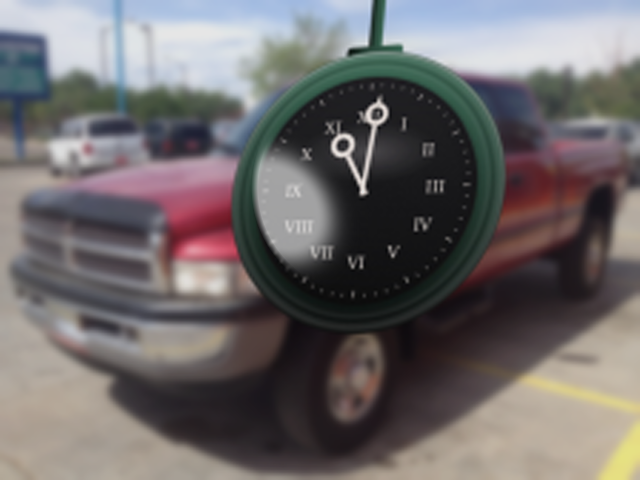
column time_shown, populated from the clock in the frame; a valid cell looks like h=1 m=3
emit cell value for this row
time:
h=11 m=1
